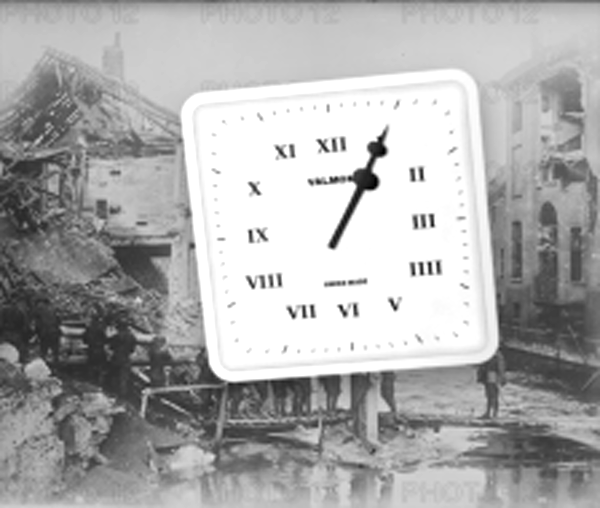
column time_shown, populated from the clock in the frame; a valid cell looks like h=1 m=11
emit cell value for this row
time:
h=1 m=5
